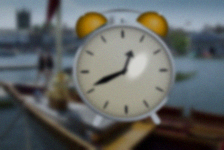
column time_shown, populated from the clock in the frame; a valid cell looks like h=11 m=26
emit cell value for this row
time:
h=12 m=41
